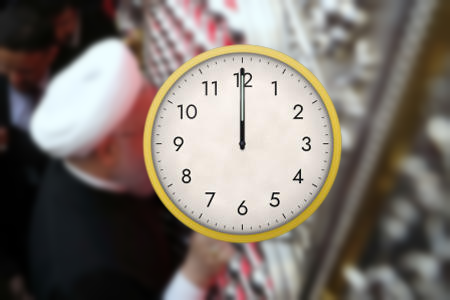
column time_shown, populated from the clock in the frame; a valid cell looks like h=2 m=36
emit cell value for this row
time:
h=12 m=0
